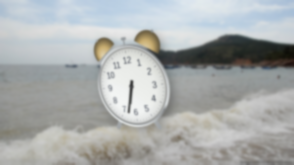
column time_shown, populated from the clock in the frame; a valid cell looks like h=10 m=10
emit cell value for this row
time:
h=6 m=33
